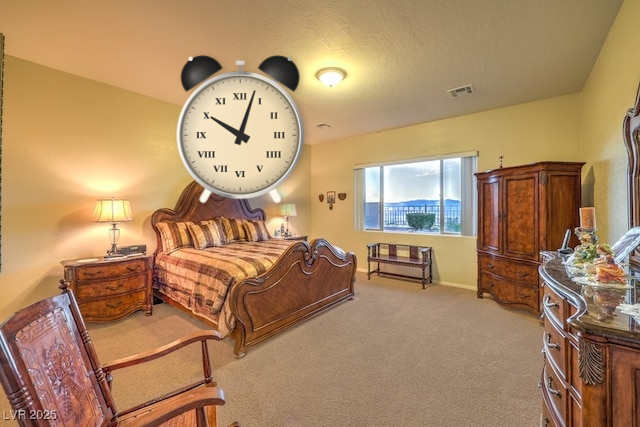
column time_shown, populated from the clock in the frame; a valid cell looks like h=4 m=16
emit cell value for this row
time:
h=10 m=3
